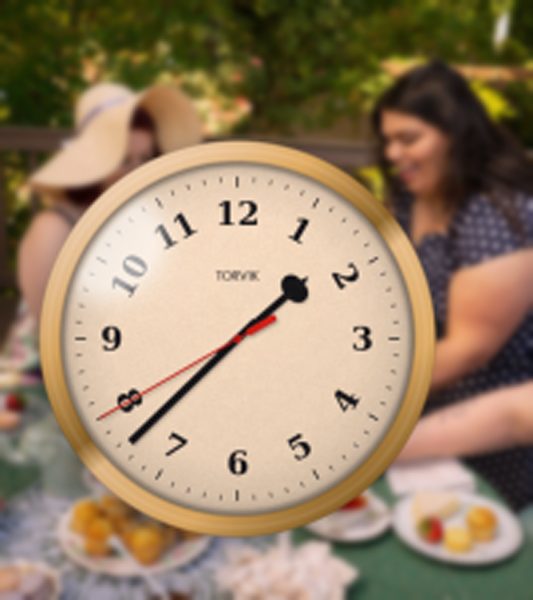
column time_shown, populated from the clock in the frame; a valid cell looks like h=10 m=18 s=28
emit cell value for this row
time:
h=1 m=37 s=40
